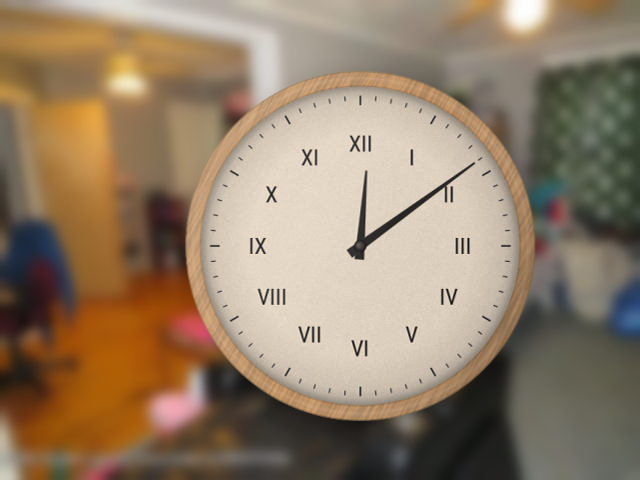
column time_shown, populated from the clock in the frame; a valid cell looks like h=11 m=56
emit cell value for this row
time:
h=12 m=9
